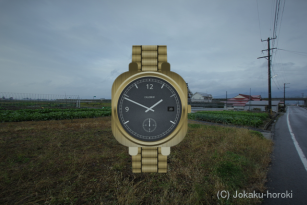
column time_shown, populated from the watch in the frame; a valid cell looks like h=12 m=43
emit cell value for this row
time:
h=1 m=49
